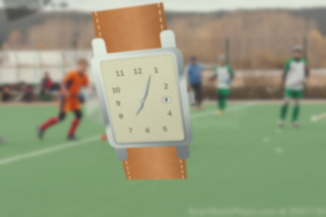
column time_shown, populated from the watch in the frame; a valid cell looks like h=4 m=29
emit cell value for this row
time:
h=7 m=4
